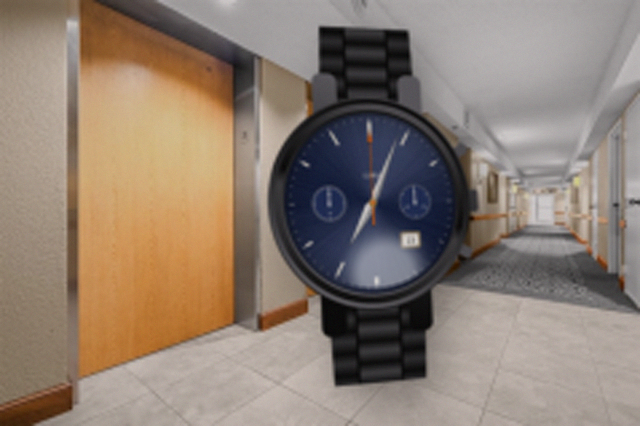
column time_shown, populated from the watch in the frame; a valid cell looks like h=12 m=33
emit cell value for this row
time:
h=7 m=4
